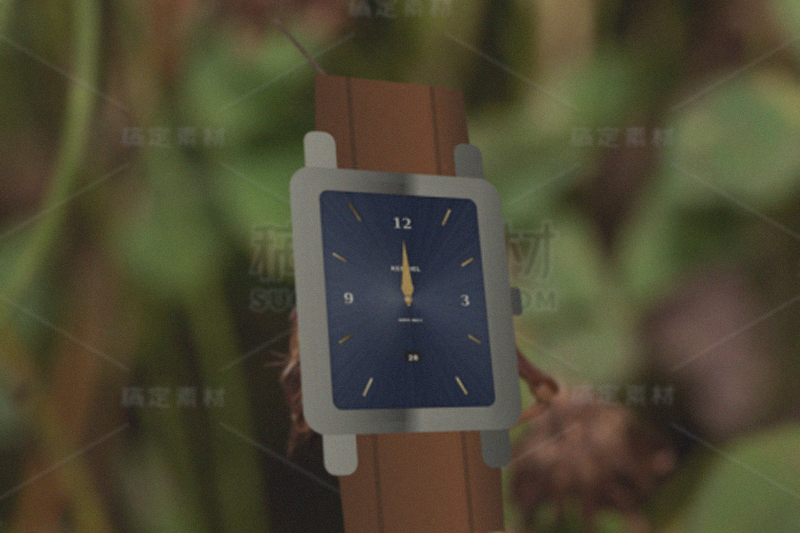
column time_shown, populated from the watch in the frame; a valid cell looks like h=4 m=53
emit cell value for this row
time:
h=12 m=0
